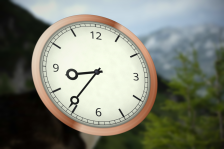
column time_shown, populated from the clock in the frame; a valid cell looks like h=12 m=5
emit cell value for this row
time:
h=8 m=36
